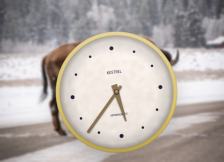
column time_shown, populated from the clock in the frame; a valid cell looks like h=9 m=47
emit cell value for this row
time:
h=5 m=37
